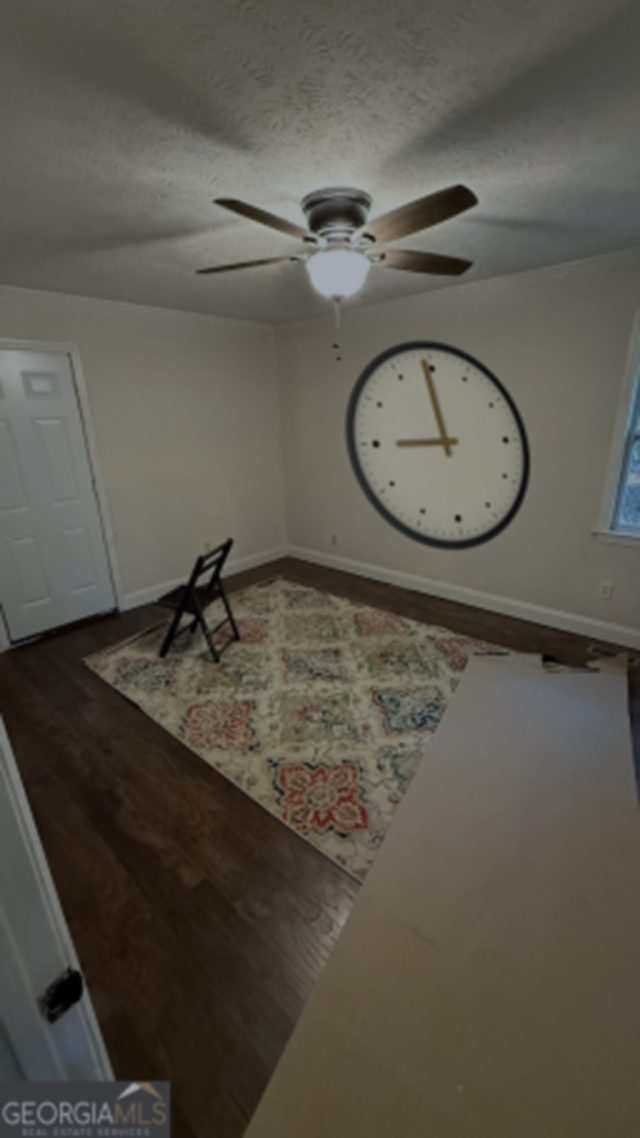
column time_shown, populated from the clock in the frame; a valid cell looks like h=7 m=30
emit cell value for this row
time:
h=8 m=59
